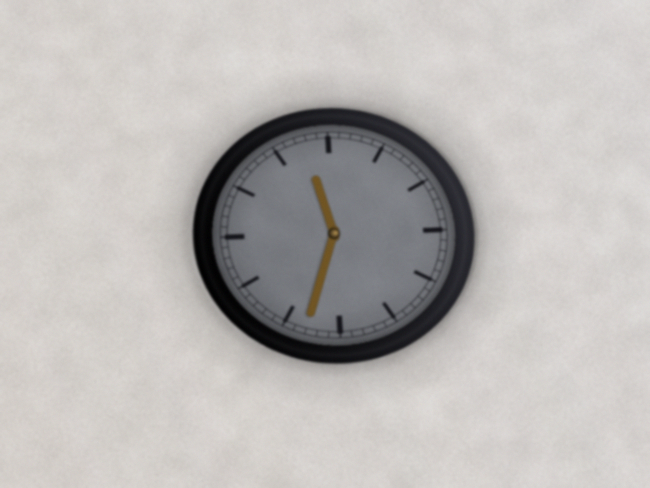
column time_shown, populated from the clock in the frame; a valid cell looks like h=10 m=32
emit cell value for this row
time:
h=11 m=33
